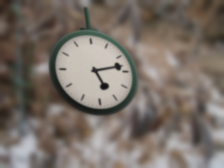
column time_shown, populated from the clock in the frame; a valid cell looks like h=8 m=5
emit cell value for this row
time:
h=5 m=13
